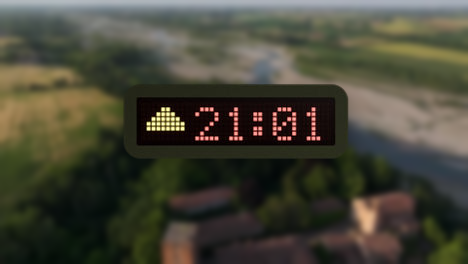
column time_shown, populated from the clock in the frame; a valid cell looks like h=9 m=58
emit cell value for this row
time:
h=21 m=1
